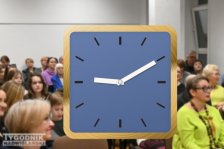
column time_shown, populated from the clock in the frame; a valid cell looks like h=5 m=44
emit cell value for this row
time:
h=9 m=10
